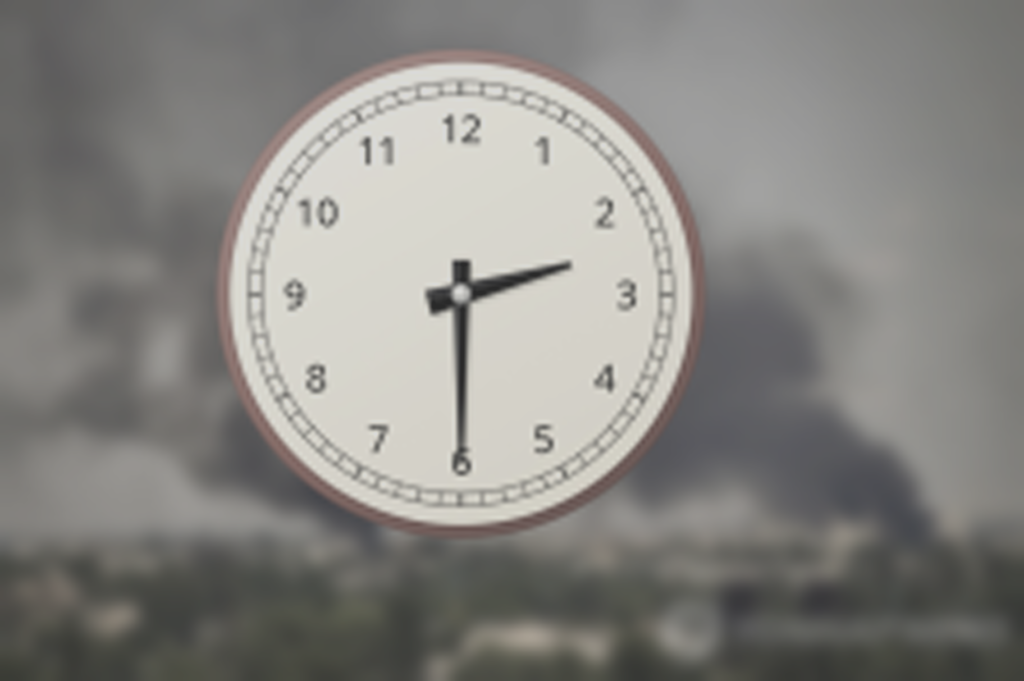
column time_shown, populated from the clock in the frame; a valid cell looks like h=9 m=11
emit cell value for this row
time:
h=2 m=30
